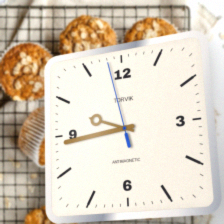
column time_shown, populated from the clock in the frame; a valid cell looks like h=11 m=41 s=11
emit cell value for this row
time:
h=9 m=43 s=58
